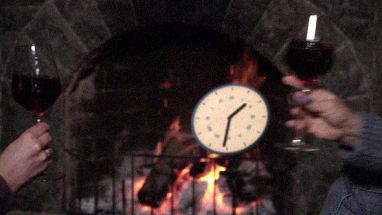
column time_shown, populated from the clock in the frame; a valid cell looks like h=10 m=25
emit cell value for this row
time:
h=1 m=31
